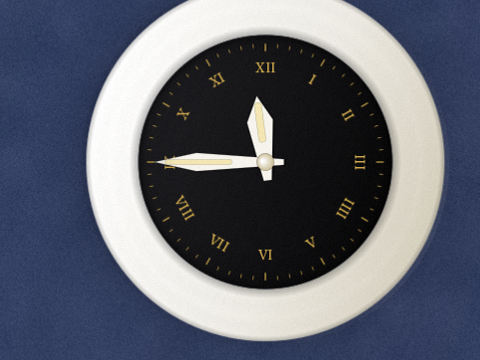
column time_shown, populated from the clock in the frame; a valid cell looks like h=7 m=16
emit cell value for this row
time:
h=11 m=45
